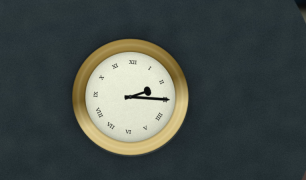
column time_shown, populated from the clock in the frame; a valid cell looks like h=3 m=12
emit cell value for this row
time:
h=2 m=15
